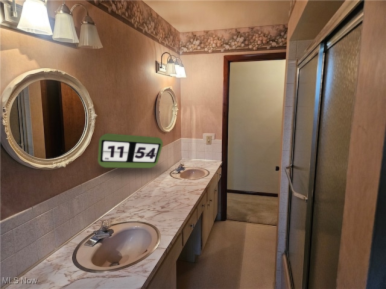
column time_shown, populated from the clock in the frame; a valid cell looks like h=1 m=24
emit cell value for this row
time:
h=11 m=54
